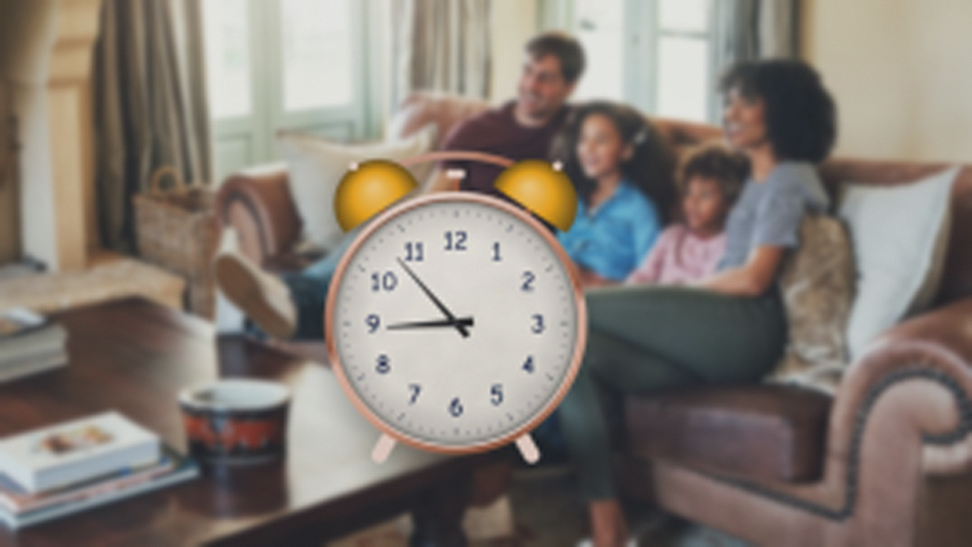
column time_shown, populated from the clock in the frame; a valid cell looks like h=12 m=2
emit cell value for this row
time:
h=8 m=53
